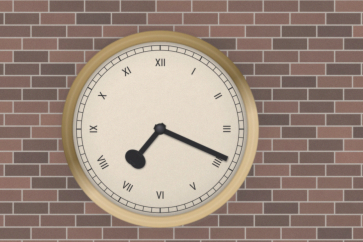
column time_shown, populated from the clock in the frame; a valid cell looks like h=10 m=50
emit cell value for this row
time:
h=7 m=19
